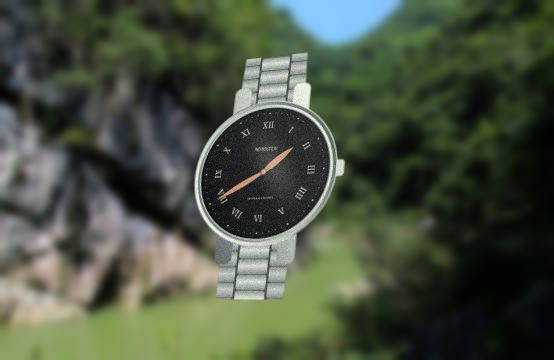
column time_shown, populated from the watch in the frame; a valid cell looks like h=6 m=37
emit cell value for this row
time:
h=1 m=40
